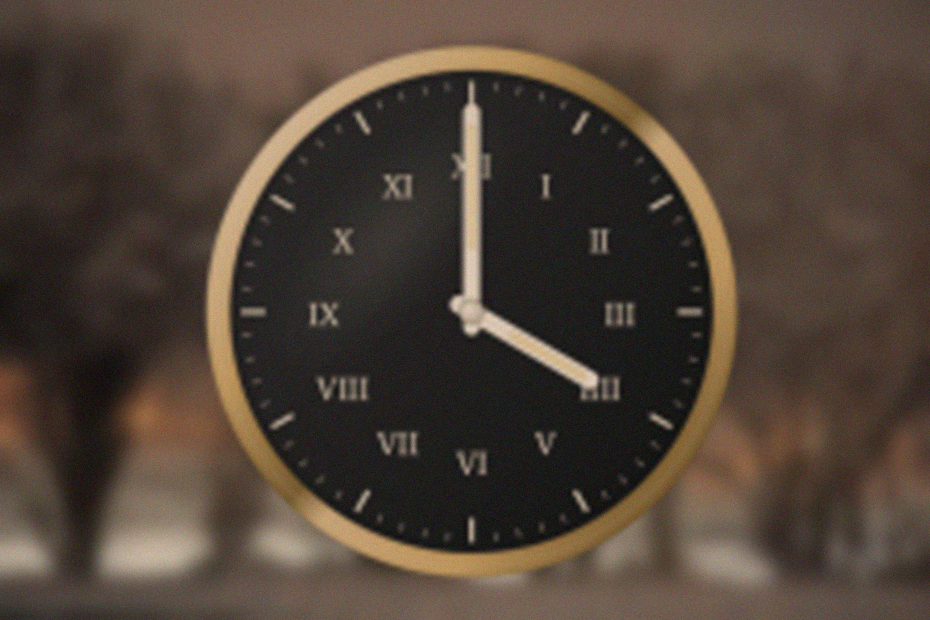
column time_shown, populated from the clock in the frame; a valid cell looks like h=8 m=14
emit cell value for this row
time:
h=4 m=0
